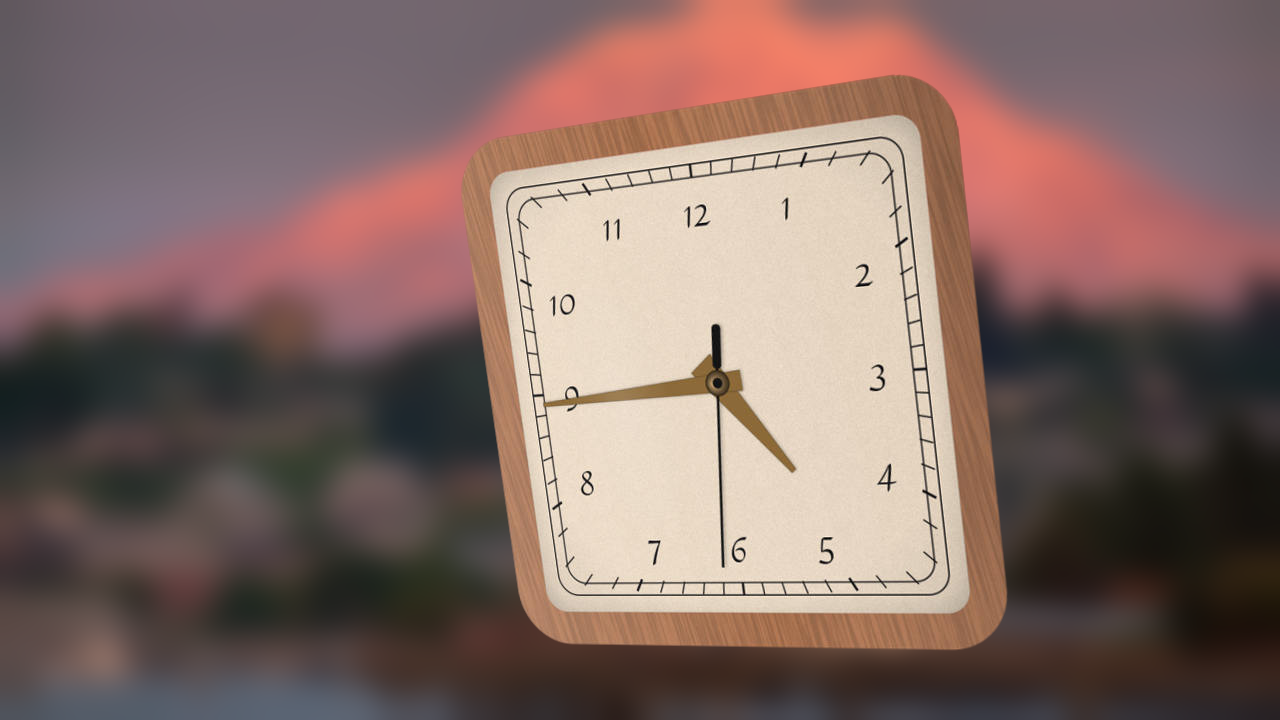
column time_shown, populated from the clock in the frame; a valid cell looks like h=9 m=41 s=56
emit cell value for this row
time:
h=4 m=44 s=31
